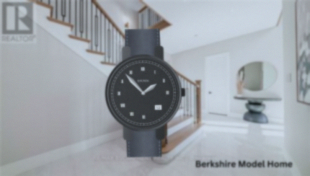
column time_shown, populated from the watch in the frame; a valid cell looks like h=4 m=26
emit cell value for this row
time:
h=1 m=53
